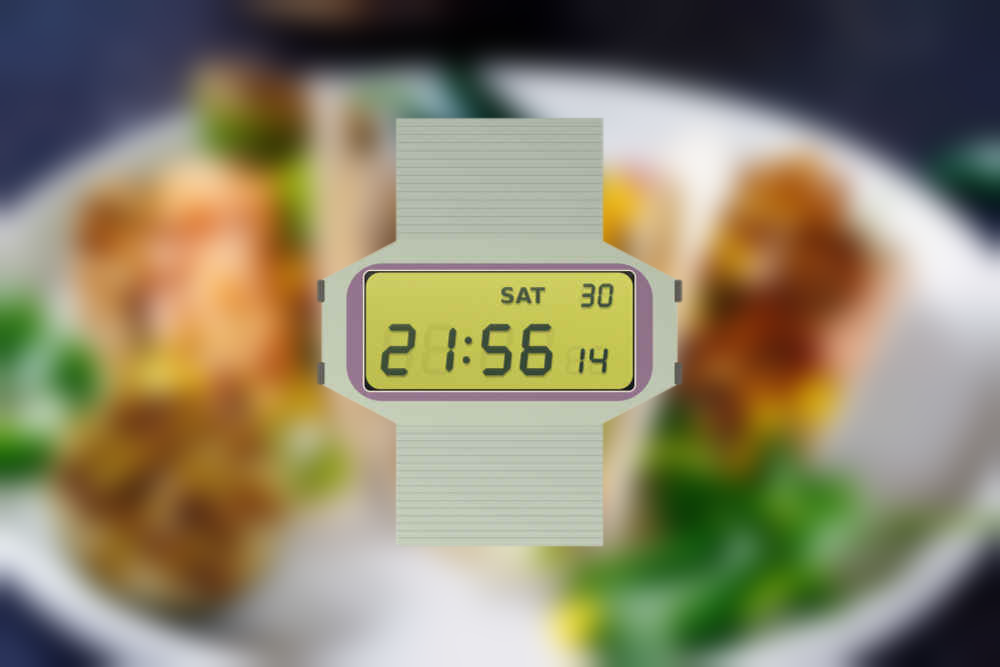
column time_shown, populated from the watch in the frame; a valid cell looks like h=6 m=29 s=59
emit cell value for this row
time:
h=21 m=56 s=14
